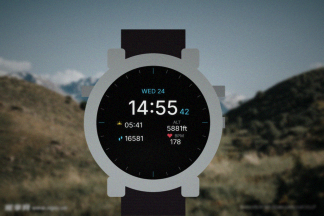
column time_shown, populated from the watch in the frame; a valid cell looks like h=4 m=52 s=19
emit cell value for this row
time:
h=14 m=55 s=42
